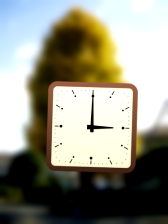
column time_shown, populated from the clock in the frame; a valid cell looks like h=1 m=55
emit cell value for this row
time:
h=3 m=0
